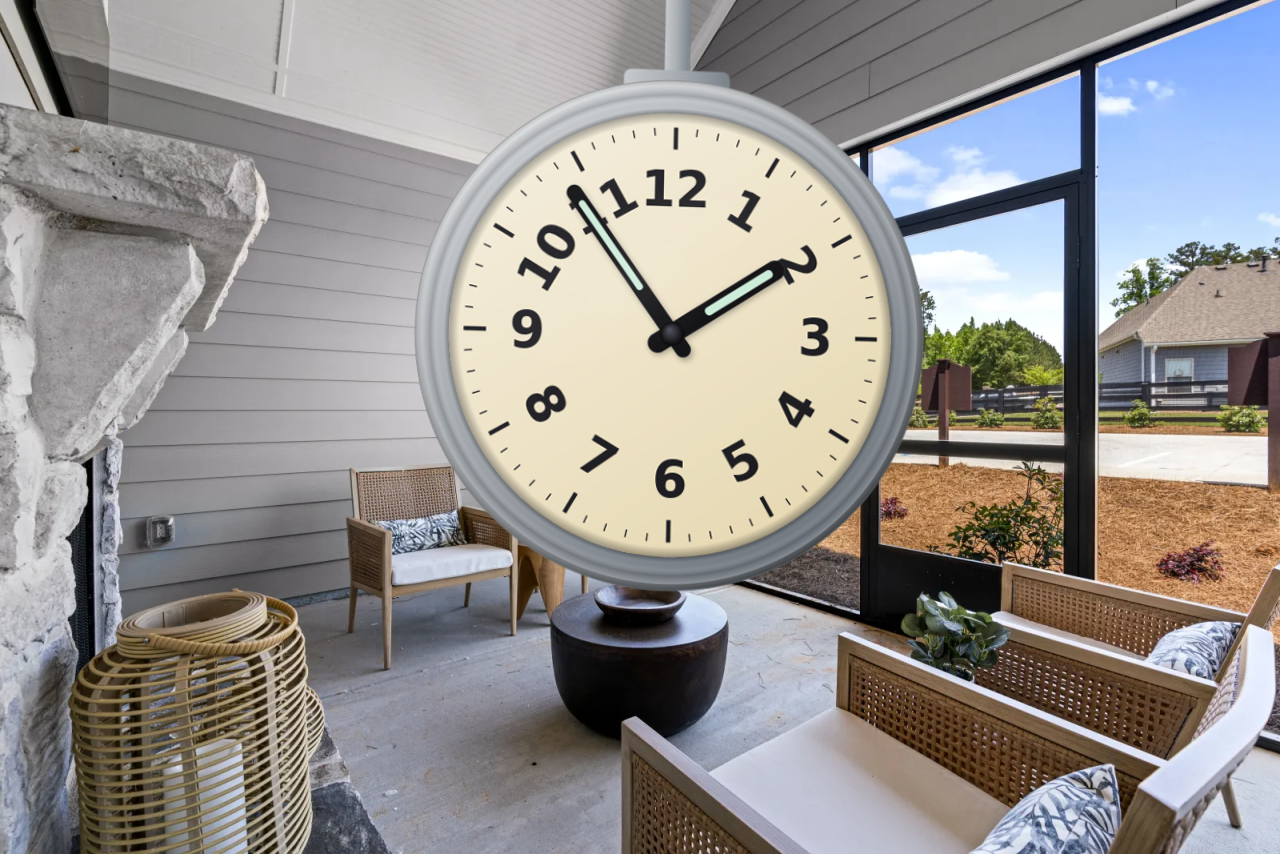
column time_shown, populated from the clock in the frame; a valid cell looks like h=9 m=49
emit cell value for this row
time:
h=1 m=54
